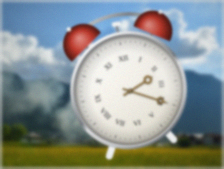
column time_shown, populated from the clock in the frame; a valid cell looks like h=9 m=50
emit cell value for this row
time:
h=2 m=20
